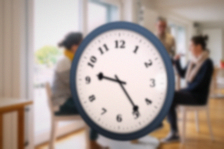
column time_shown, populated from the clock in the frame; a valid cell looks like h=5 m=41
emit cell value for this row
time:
h=9 m=24
